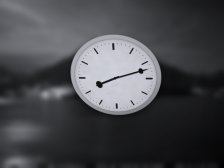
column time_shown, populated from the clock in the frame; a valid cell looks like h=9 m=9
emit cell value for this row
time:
h=8 m=12
